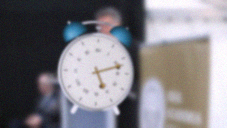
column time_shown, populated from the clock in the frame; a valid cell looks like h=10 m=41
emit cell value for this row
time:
h=5 m=12
